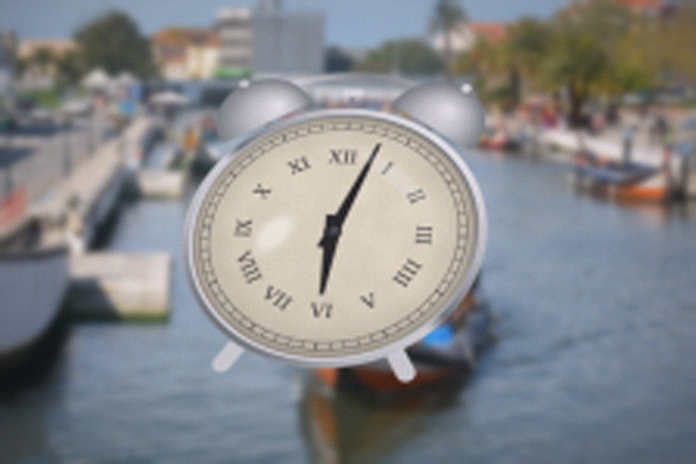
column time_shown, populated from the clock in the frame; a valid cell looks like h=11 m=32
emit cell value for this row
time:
h=6 m=3
